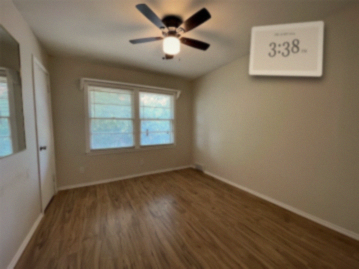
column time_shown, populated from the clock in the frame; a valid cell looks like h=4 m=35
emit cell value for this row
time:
h=3 m=38
